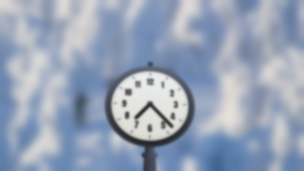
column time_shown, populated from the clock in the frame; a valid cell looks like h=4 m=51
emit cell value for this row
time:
h=7 m=23
